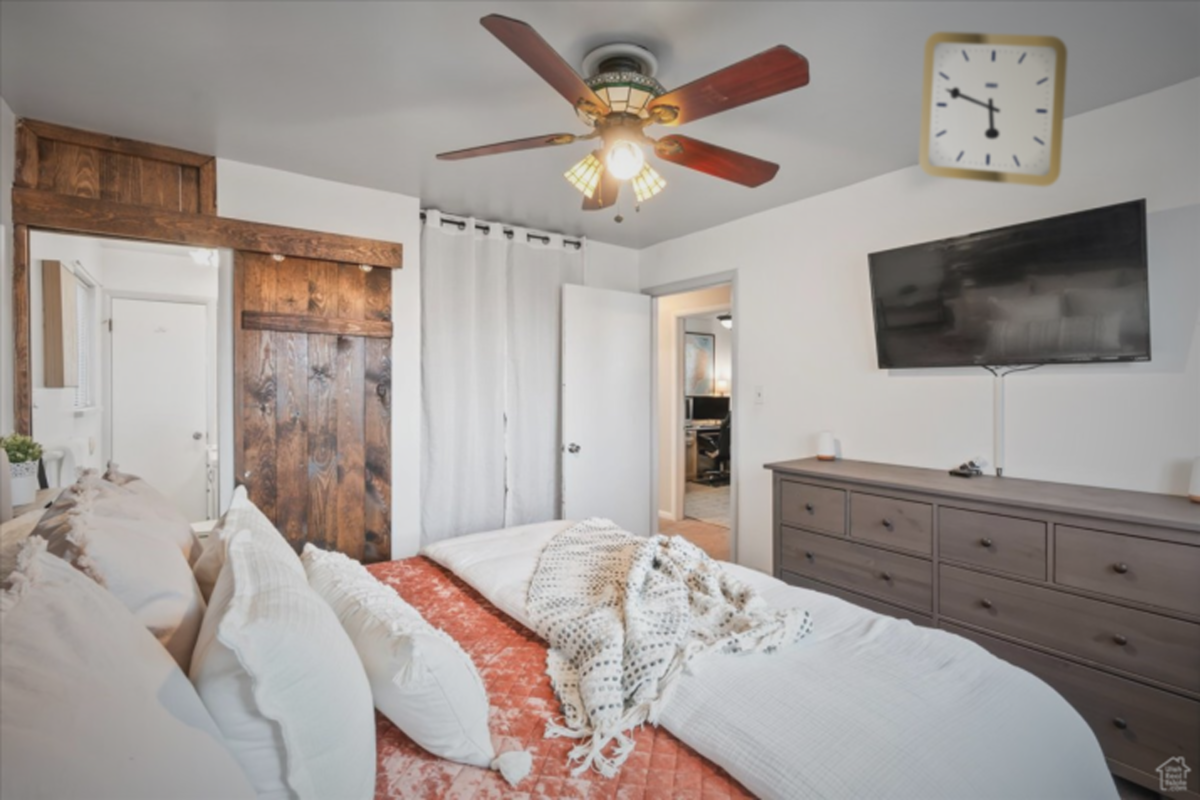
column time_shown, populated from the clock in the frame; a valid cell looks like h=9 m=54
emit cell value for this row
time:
h=5 m=48
